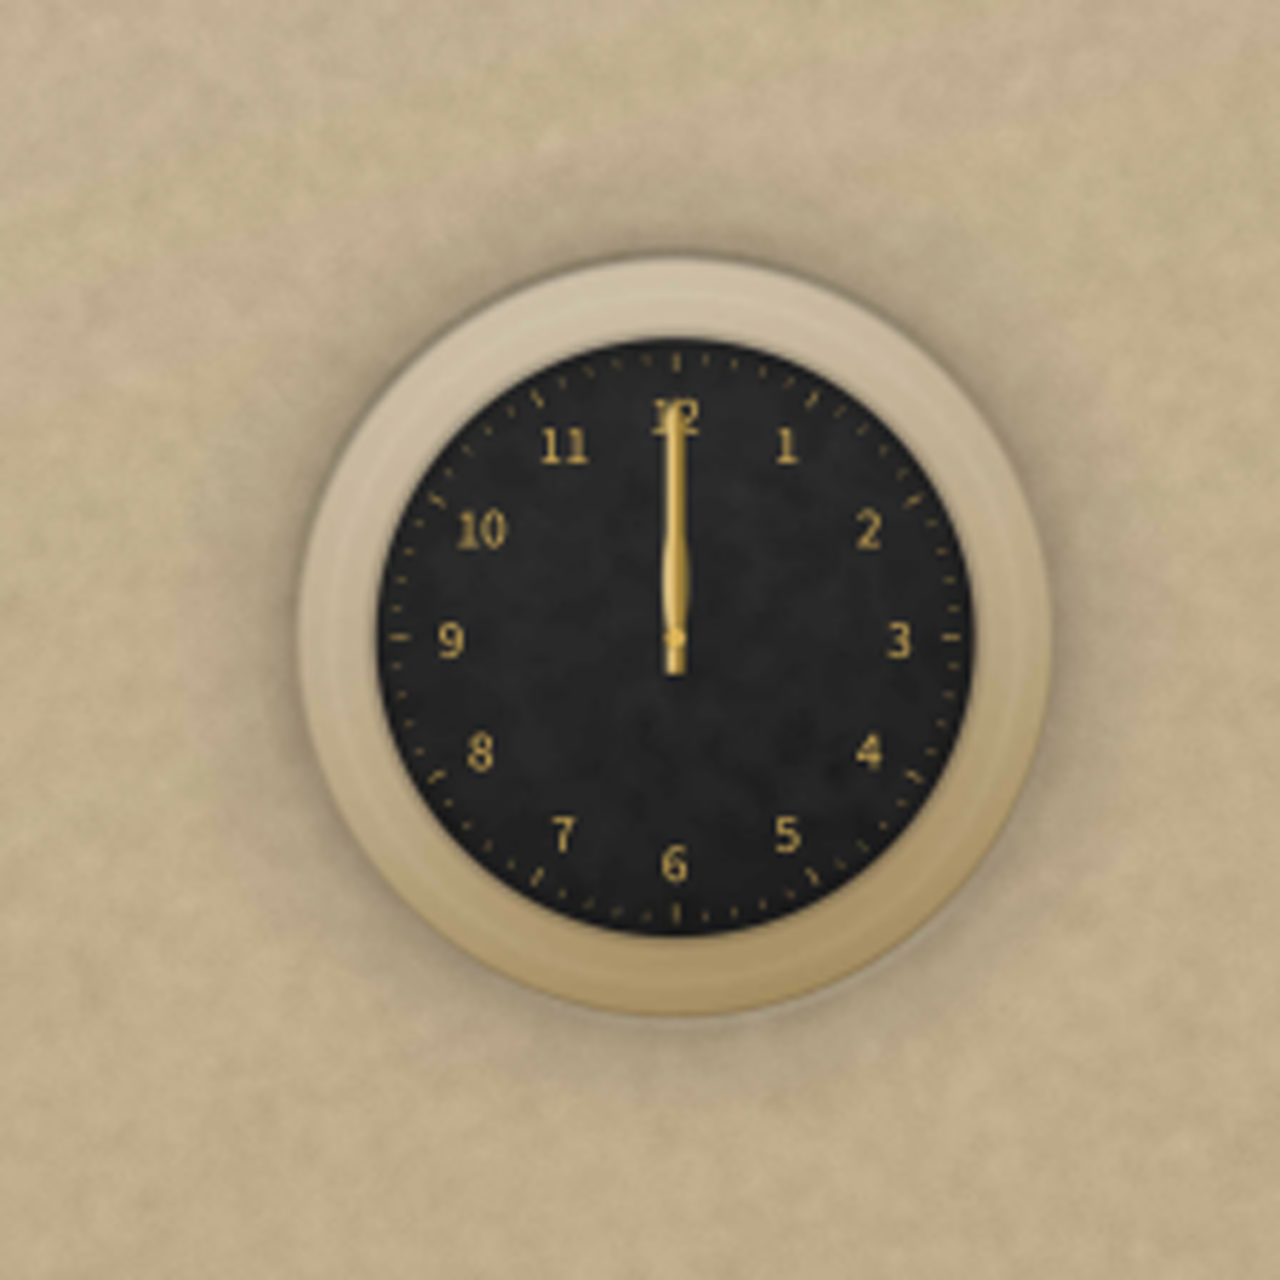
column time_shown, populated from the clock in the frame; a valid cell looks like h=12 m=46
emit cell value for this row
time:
h=12 m=0
